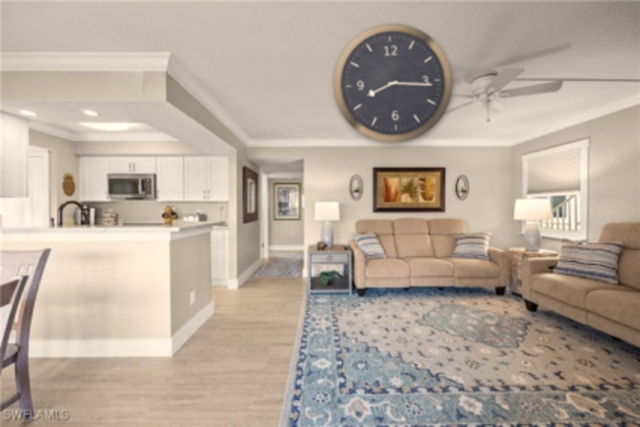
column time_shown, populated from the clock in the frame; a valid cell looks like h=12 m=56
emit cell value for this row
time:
h=8 m=16
